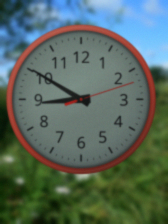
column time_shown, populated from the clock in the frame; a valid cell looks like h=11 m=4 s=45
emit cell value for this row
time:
h=8 m=50 s=12
